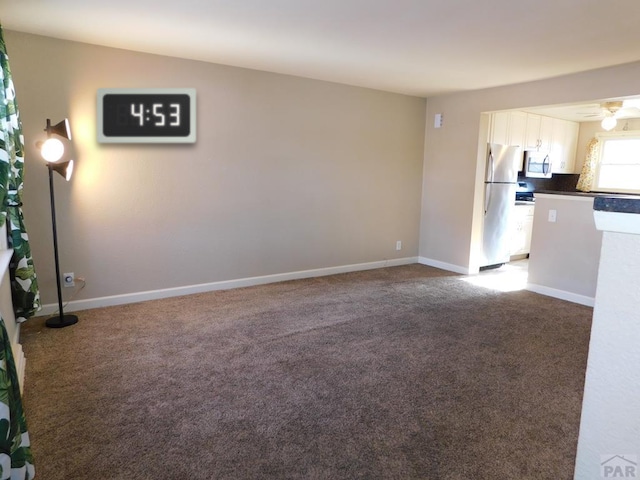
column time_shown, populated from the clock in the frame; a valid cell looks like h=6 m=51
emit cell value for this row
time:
h=4 m=53
